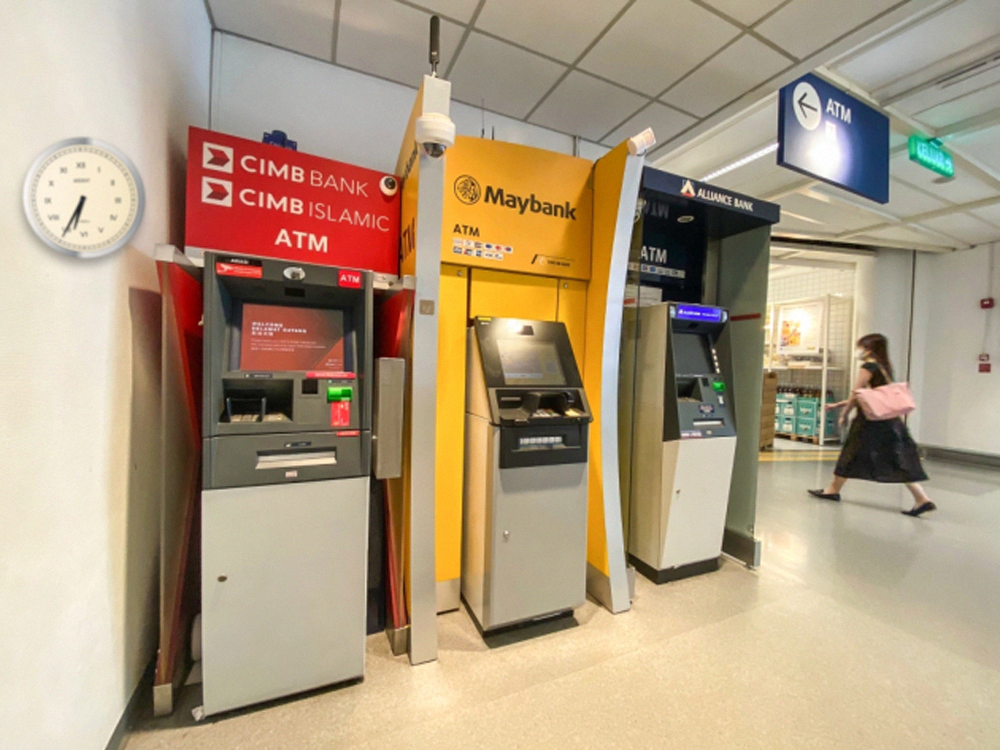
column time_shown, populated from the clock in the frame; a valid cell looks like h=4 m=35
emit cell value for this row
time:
h=6 m=35
